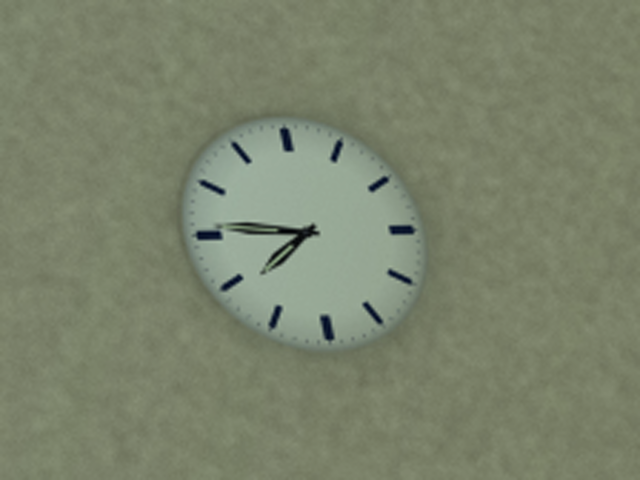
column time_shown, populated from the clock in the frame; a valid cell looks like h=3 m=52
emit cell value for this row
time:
h=7 m=46
